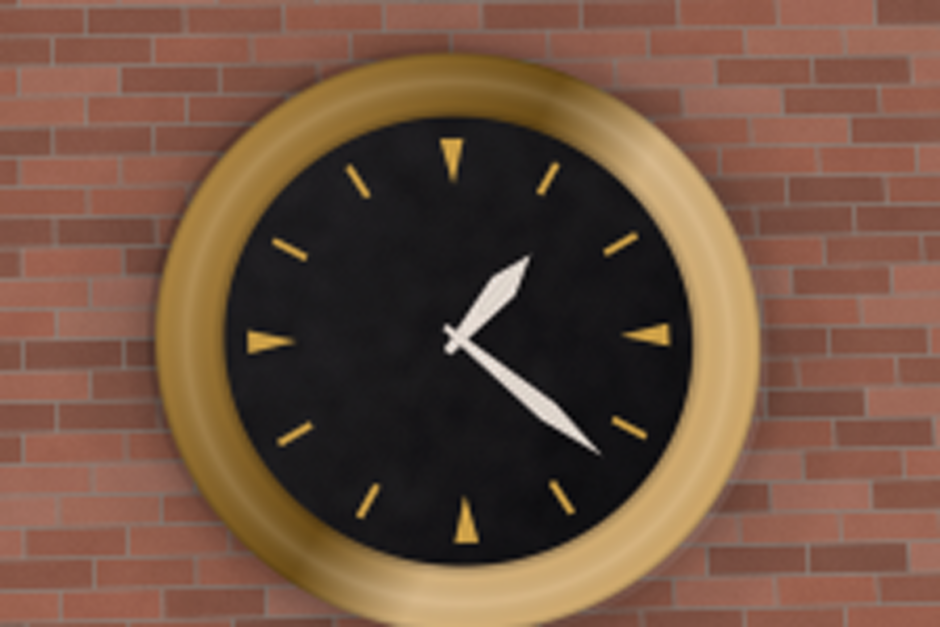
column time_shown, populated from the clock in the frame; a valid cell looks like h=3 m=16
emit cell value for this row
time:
h=1 m=22
